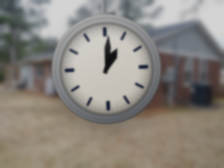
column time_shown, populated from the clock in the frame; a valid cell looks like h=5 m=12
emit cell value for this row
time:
h=1 m=1
